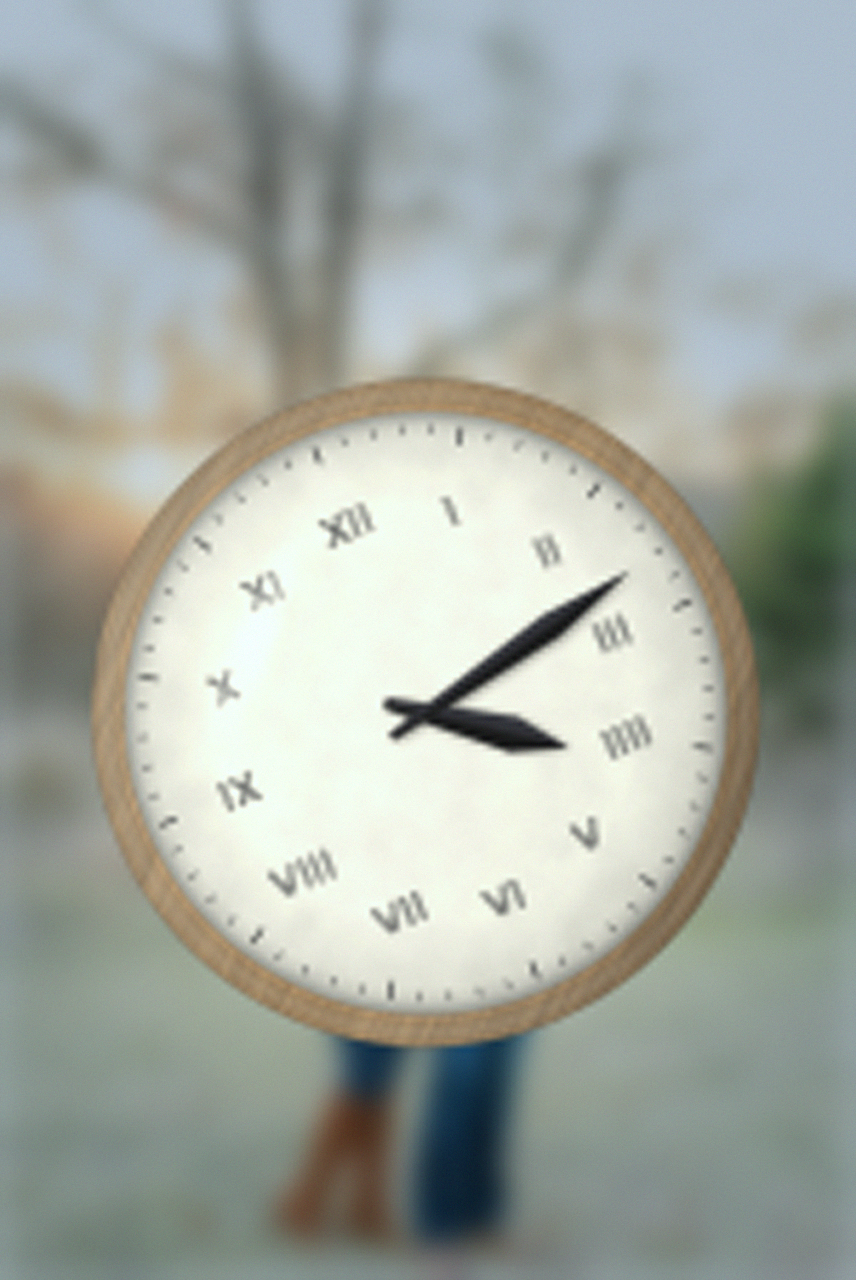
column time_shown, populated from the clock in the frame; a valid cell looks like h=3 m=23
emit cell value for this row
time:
h=4 m=13
